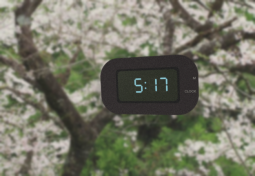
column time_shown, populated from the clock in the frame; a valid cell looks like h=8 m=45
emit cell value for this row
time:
h=5 m=17
